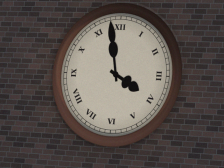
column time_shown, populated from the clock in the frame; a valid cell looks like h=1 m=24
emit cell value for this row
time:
h=3 m=58
